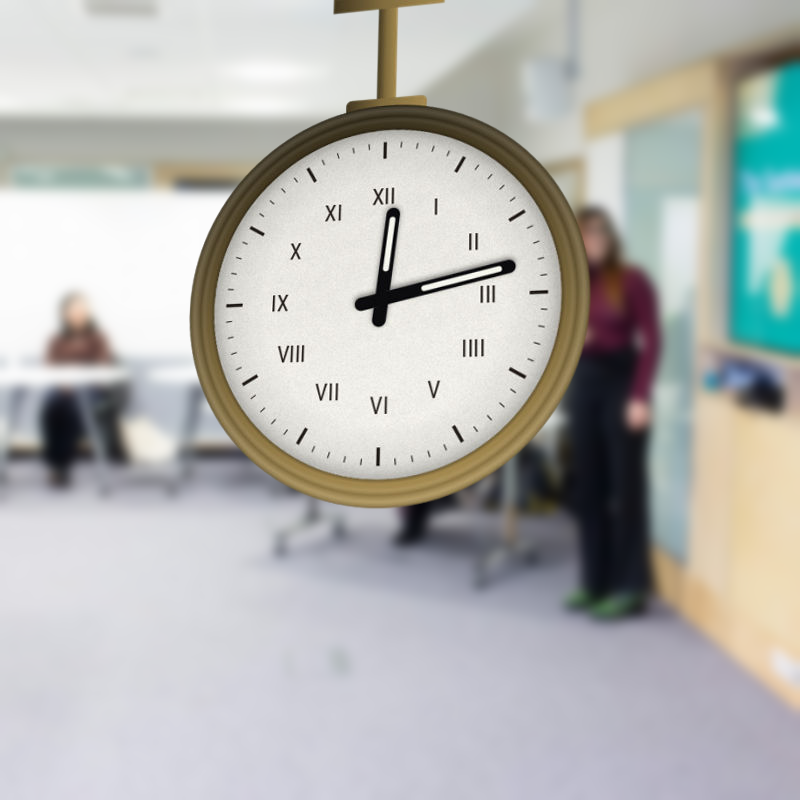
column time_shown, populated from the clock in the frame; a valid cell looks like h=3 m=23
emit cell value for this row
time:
h=12 m=13
